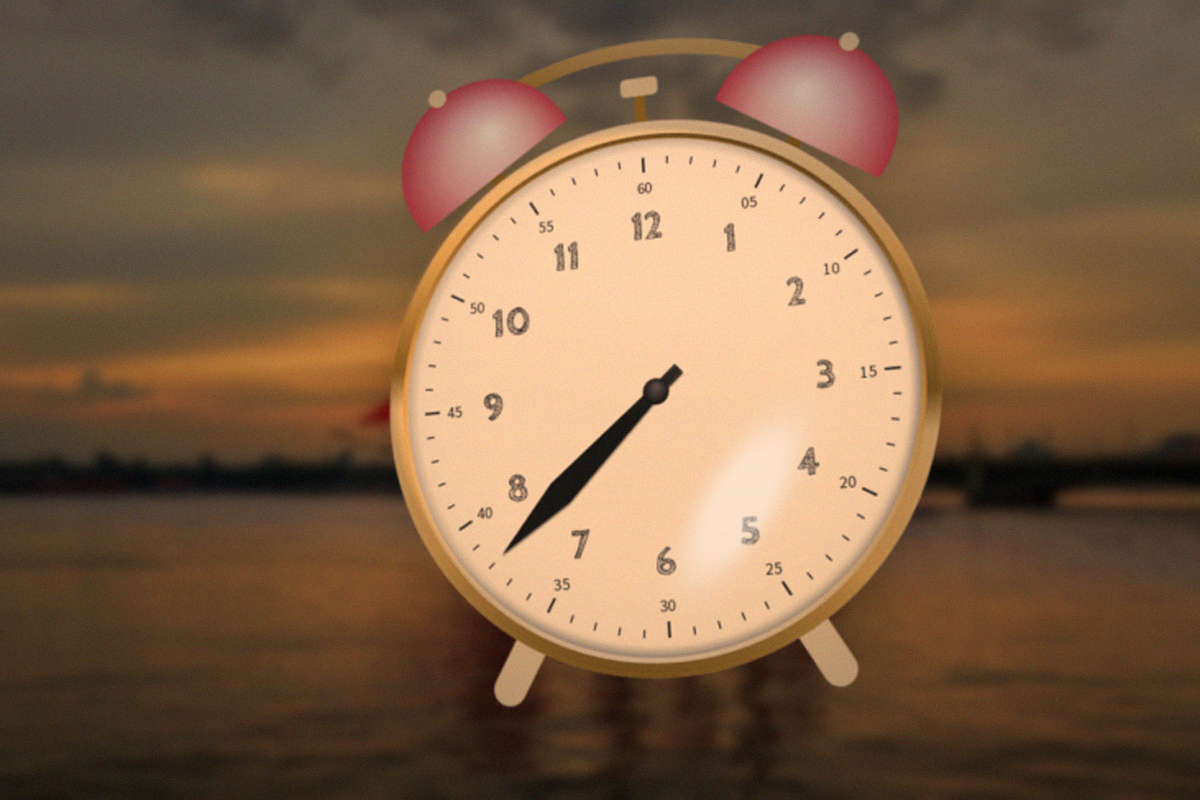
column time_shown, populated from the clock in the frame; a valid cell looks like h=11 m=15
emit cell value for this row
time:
h=7 m=38
